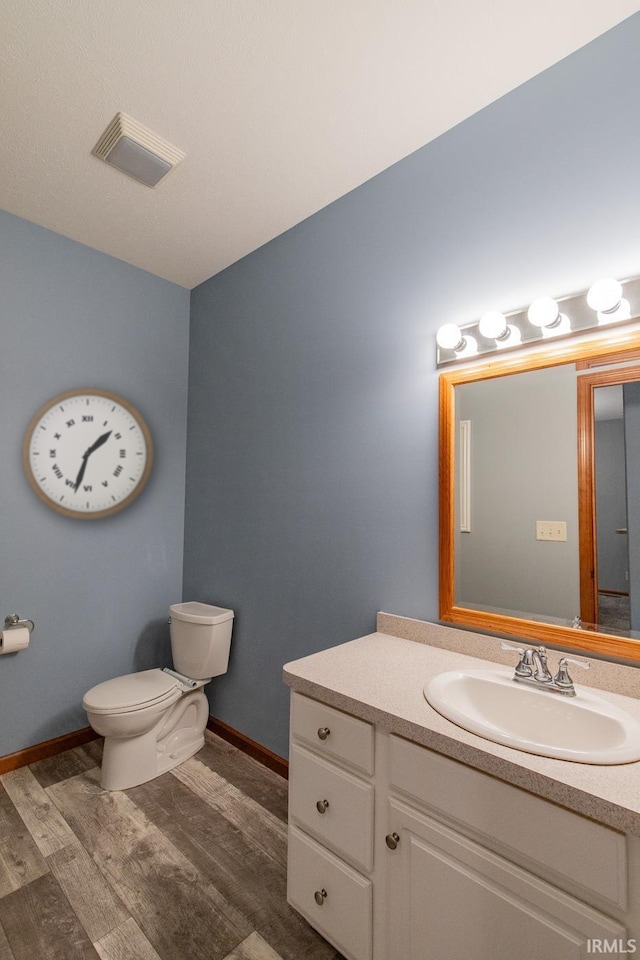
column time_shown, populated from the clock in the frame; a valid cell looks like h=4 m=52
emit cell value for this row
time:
h=1 m=33
